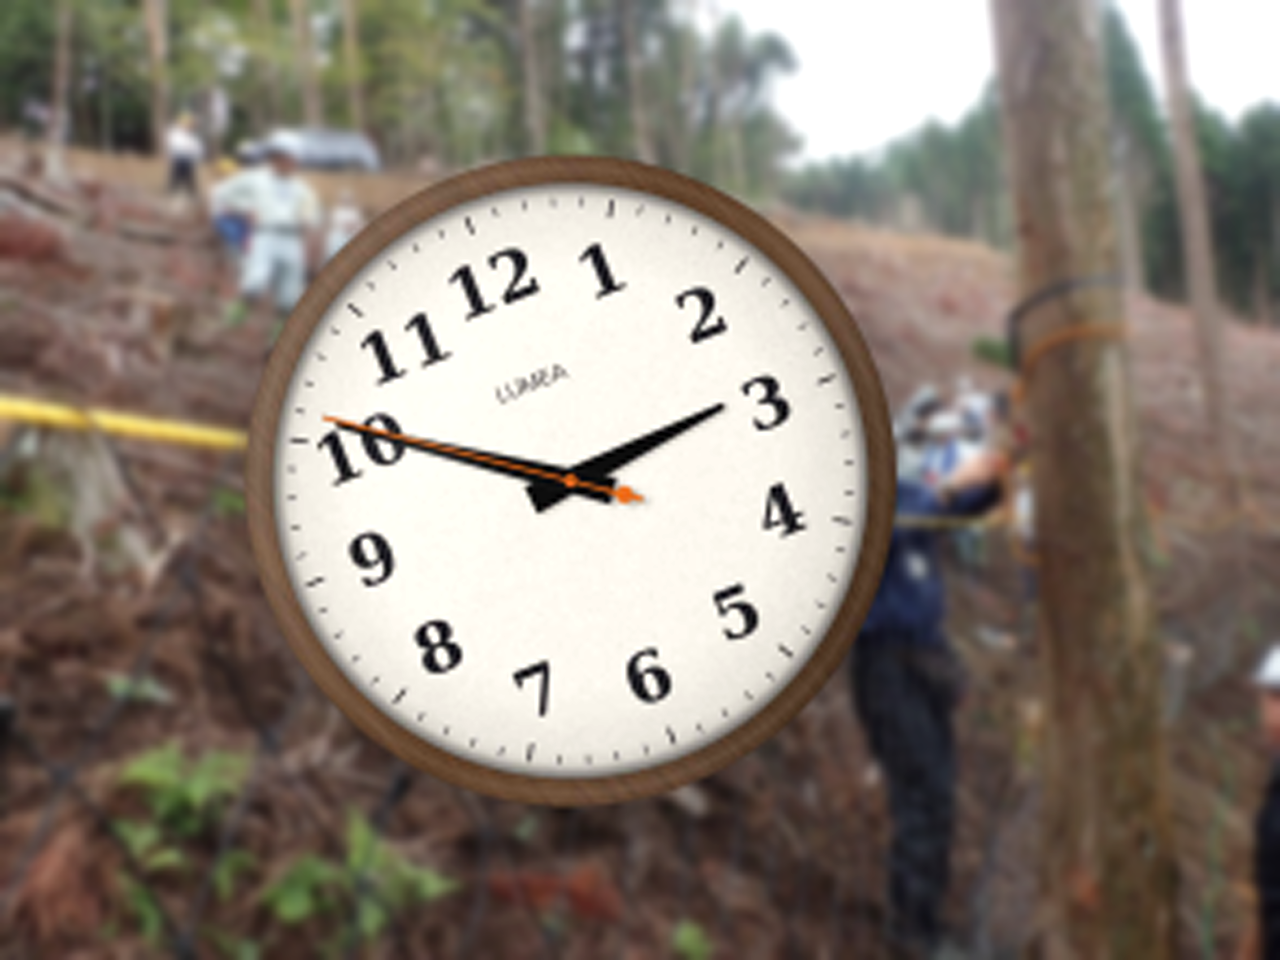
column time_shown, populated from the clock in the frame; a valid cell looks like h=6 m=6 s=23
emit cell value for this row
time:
h=2 m=50 s=51
